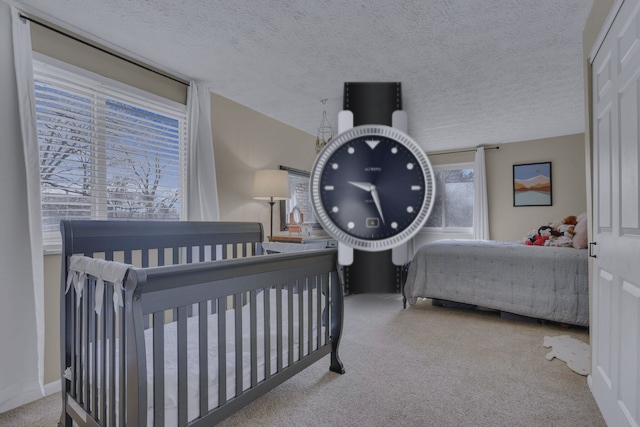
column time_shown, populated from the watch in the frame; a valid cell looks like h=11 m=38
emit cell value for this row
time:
h=9 m=27
